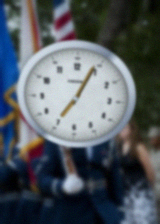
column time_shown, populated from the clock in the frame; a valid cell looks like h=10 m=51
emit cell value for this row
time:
h=7 m=4
